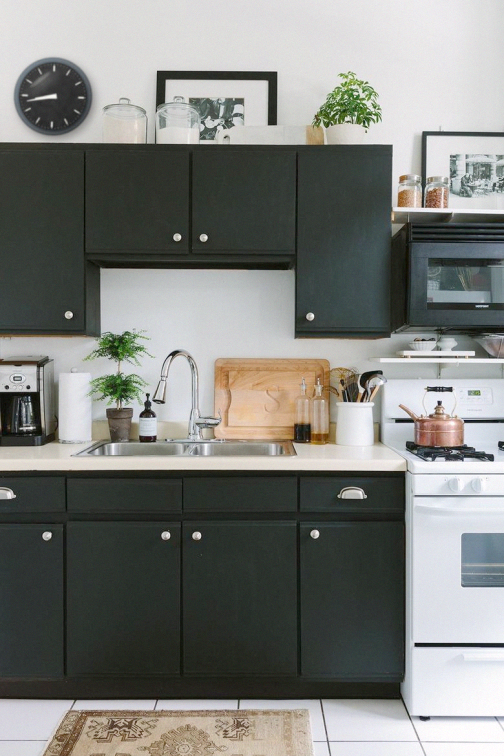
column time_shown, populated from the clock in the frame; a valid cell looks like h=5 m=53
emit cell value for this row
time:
h=8 m=43
